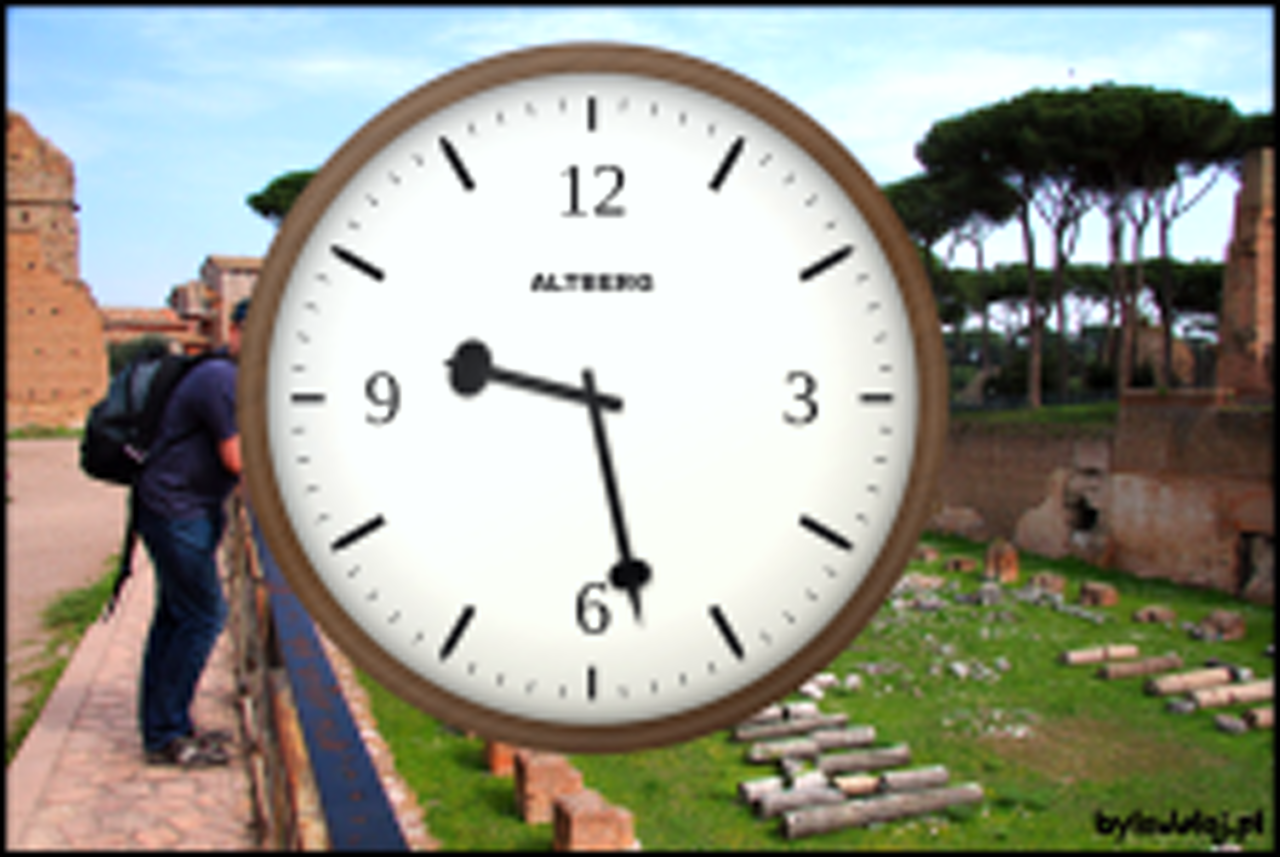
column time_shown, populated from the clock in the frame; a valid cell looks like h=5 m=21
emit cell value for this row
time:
h=9 m=28
